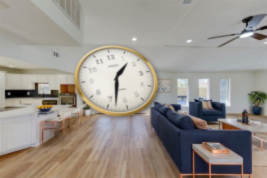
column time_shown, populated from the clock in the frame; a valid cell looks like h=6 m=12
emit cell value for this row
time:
h=1 m=33
